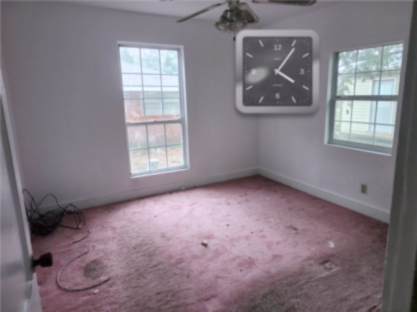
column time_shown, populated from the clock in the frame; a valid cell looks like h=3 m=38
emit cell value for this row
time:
h=4 m=6
